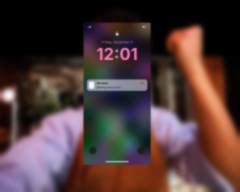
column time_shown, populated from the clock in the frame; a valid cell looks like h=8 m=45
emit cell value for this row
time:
h=12 m=1
